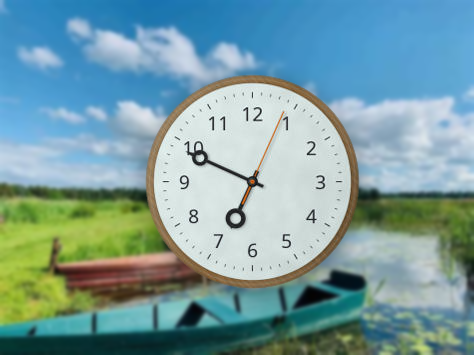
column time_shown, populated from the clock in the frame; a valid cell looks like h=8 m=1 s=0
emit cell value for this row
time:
h=6 m=49 s=4
